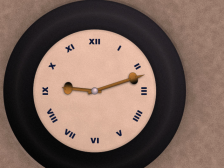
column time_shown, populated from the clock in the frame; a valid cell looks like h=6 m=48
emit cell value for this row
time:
h=9 m=12
